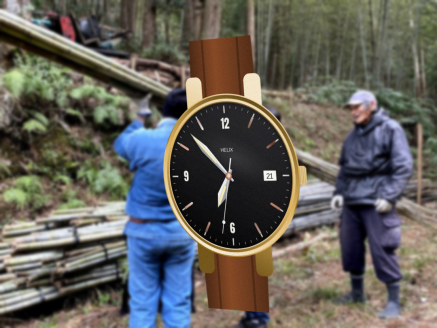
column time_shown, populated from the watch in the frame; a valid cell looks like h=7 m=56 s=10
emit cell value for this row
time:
h=6 m=52 s=32
